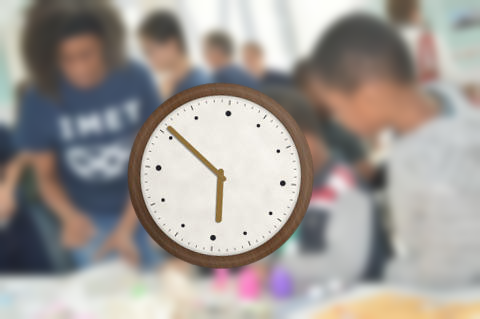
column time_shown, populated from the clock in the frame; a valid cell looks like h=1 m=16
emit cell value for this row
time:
h=5 m=51
